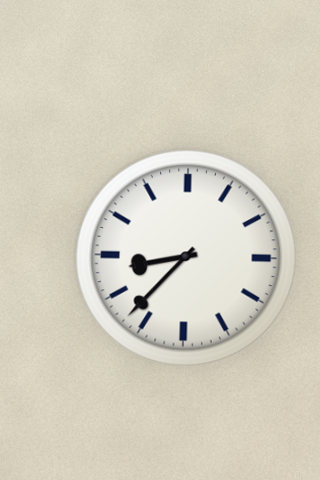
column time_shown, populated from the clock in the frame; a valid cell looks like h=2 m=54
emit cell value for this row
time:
h=8 m=37
